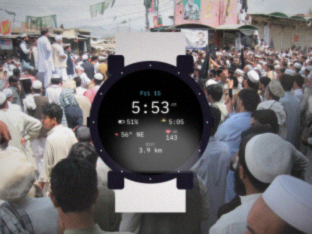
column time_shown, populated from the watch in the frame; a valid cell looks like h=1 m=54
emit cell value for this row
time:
h=5 m=53
